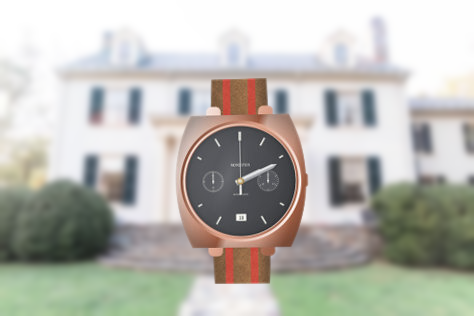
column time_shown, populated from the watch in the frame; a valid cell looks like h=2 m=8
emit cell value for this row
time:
h=2 m=11
